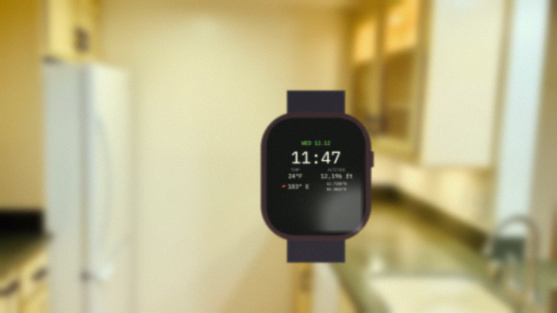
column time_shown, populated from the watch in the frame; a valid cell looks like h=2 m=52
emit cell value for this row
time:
h=11 m=47
